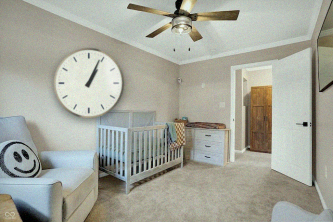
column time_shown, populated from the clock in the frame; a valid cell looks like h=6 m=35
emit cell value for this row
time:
h=1 m=4
